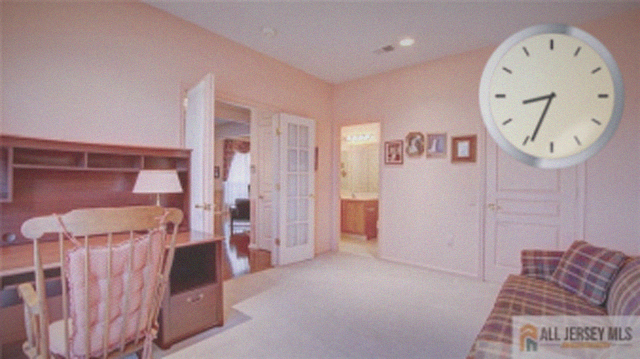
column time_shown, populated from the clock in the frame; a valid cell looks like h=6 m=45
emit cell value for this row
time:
h=8 m=34
